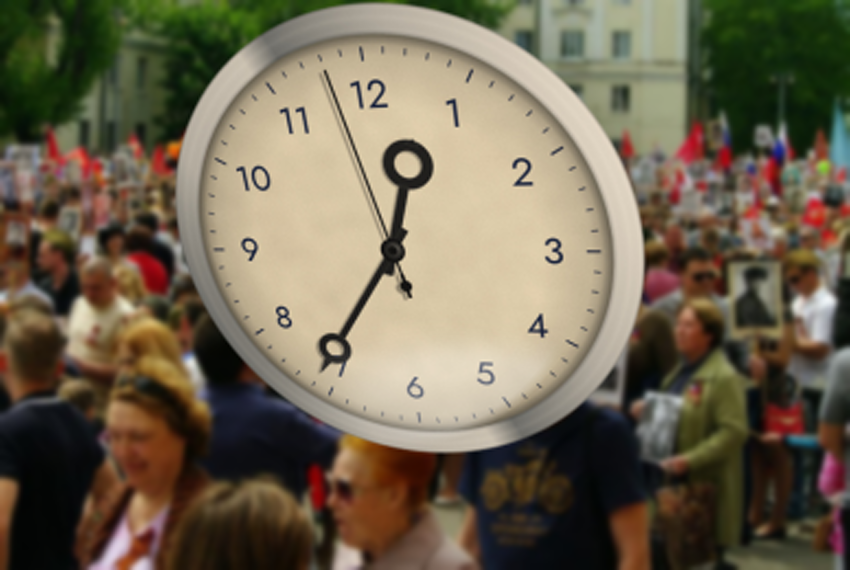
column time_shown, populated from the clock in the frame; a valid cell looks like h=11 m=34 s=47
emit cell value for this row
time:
h=12 m=35 s=58
